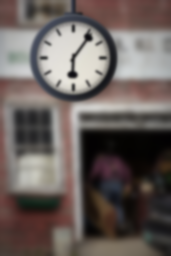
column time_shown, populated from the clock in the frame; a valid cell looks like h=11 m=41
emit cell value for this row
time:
h=6 m=6
